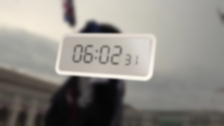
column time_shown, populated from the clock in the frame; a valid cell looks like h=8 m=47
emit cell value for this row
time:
h=6 m=2
